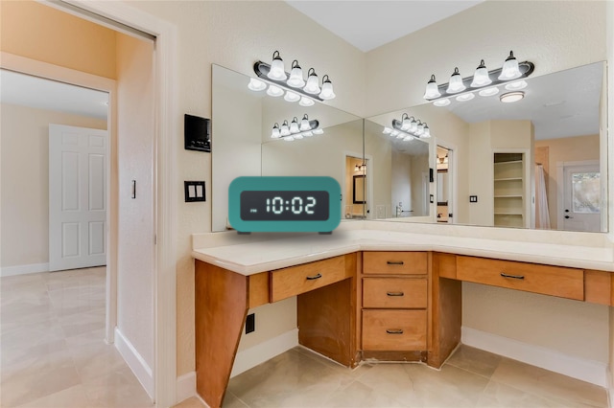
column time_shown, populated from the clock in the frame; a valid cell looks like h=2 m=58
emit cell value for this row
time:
h=10 m=2
